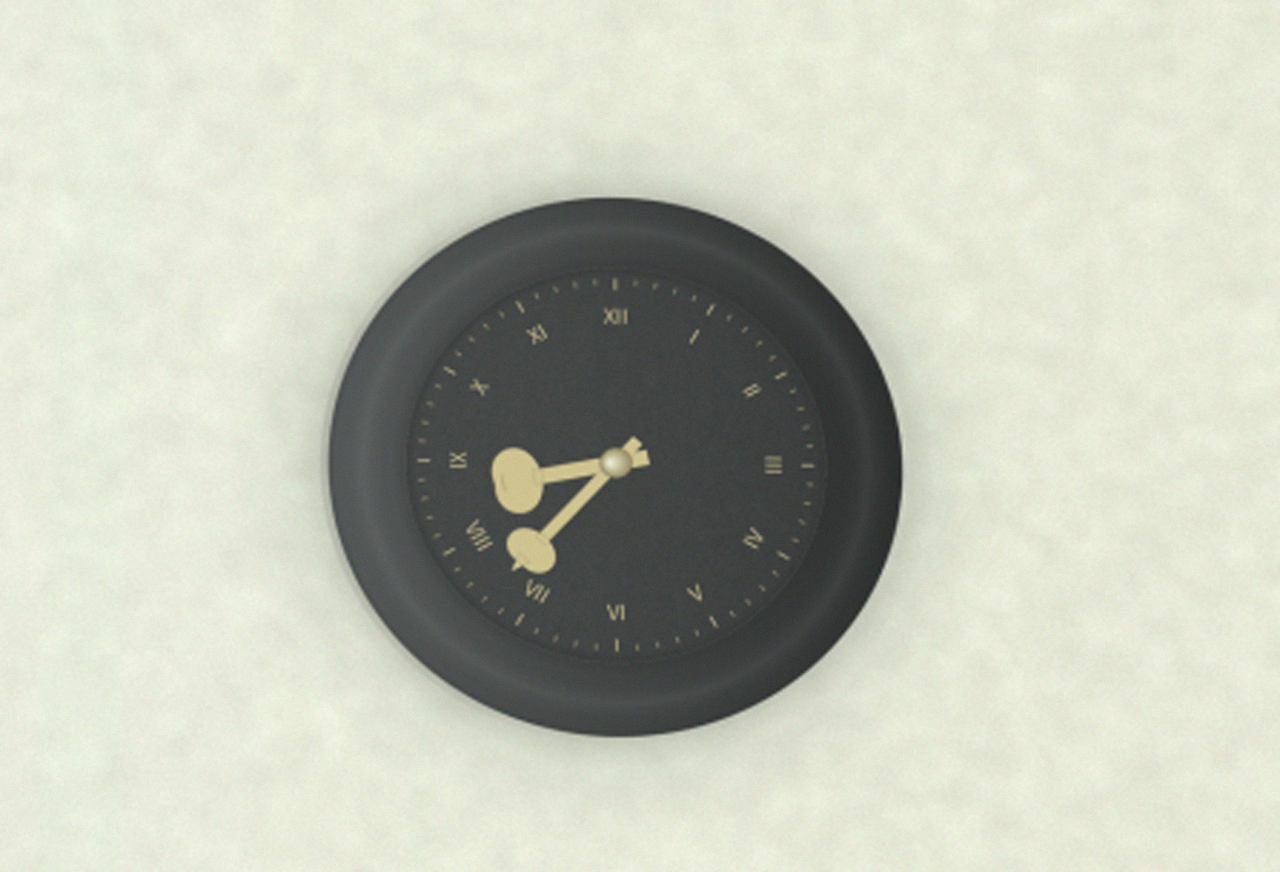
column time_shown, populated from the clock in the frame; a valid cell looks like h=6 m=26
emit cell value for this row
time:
h=8 m=37
